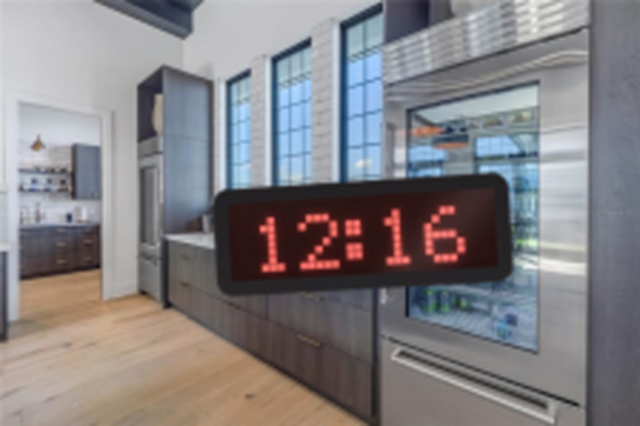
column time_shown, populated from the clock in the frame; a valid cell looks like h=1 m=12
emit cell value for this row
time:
h=12 m=16
